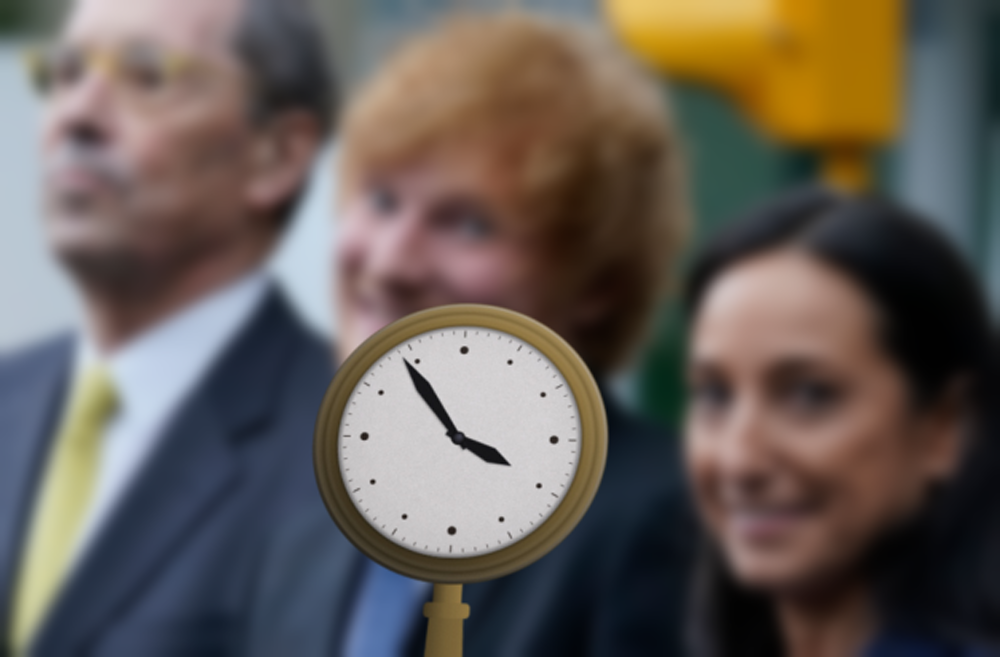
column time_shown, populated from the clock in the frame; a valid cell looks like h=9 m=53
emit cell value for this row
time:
h=3 m=54
